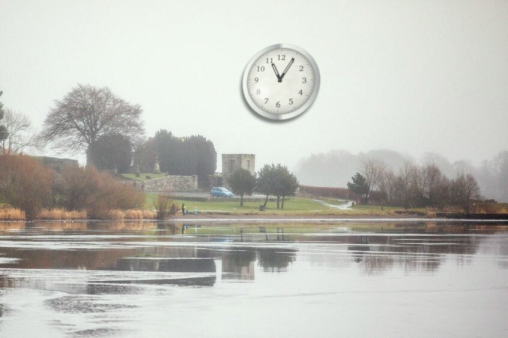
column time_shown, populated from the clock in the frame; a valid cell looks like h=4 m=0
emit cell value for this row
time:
h=11 m=5
